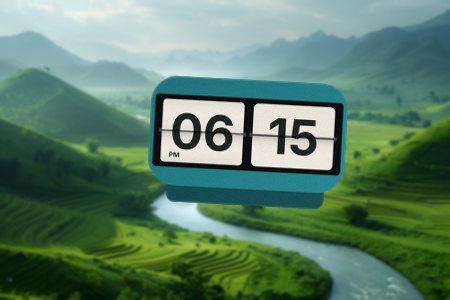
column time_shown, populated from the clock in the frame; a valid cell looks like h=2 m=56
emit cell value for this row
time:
h=6 m=15
